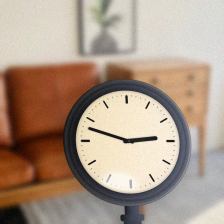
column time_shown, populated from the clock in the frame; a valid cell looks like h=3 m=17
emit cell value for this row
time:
h=2 m=48
